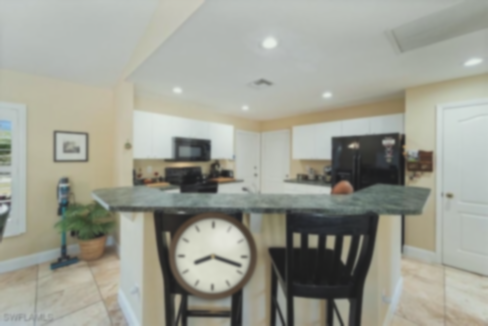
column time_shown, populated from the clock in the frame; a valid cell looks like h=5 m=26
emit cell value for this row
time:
h=8 m=18
